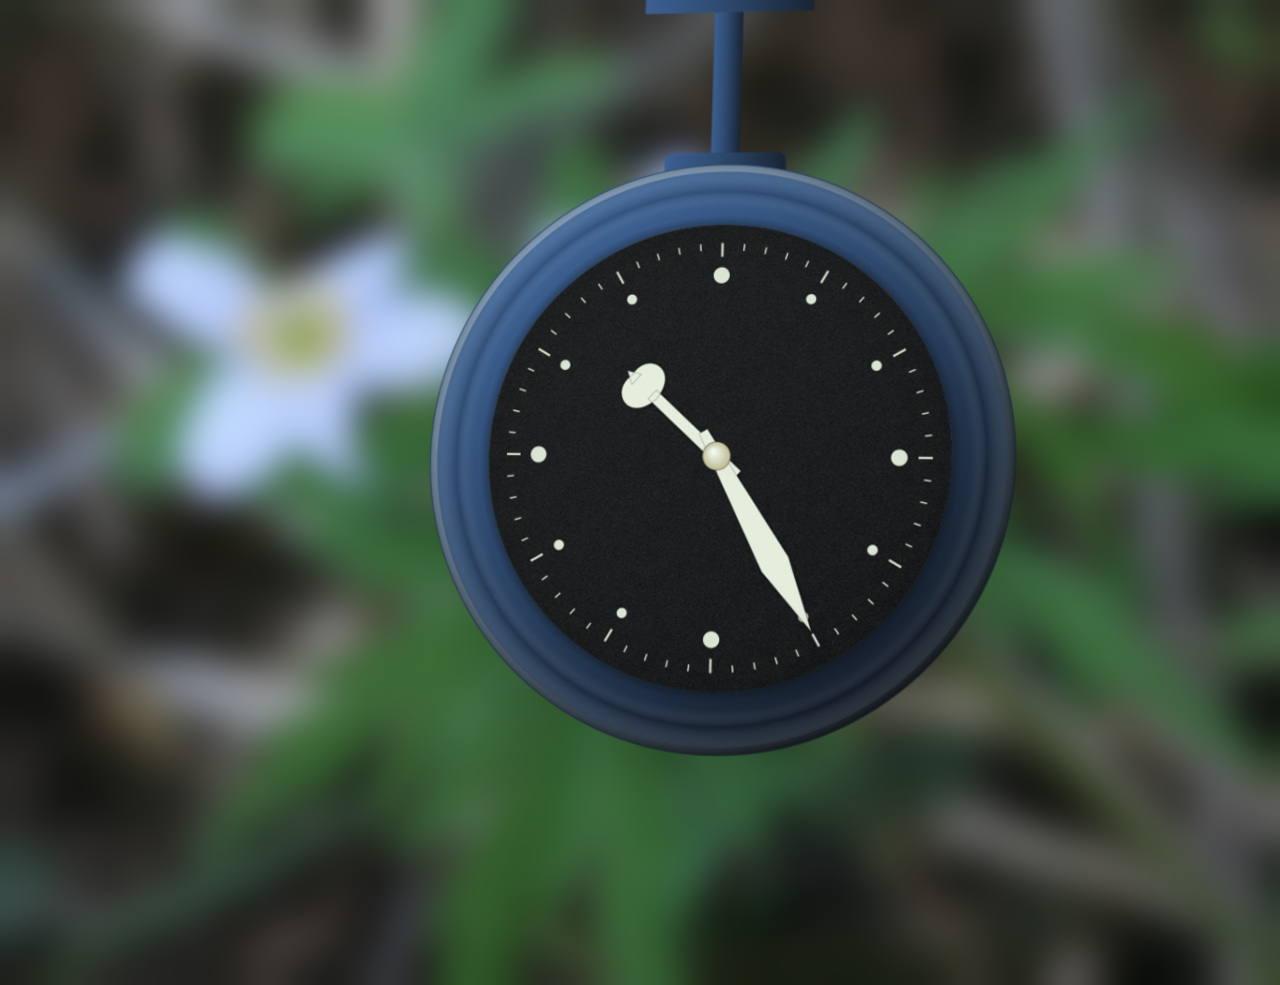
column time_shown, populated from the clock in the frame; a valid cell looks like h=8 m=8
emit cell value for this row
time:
h=10 m=25
